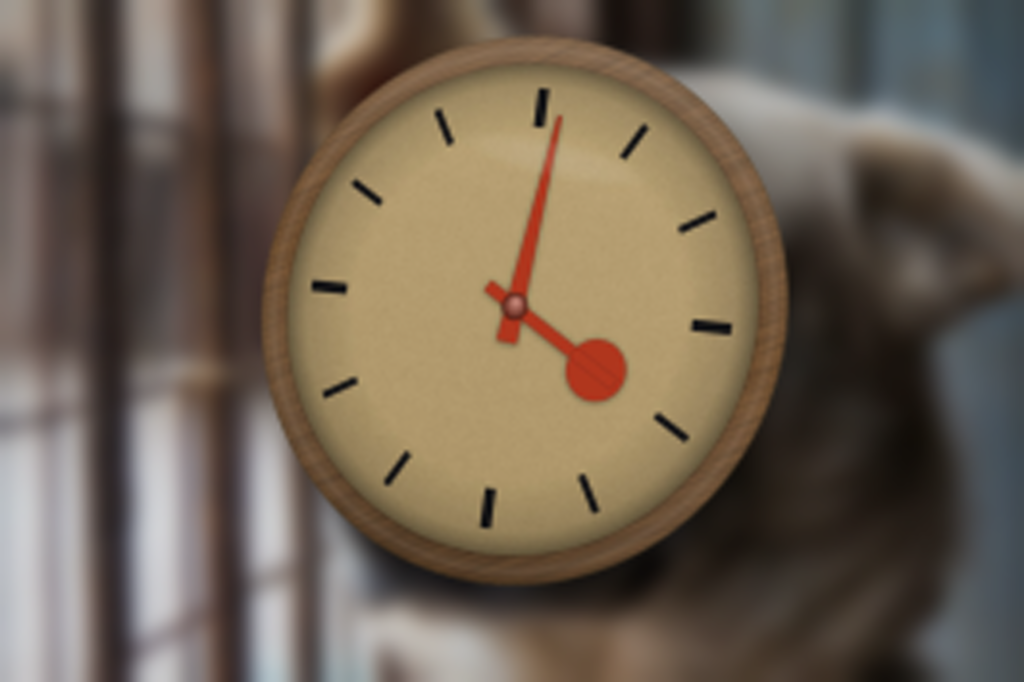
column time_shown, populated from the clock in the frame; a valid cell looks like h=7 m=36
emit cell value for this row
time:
h=4 m=1
